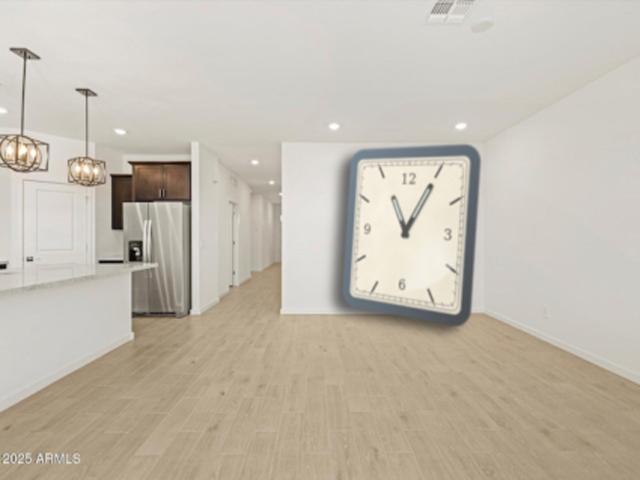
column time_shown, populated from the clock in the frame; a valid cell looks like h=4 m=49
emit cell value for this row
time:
h=11 m=5
